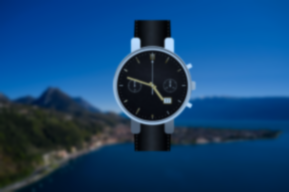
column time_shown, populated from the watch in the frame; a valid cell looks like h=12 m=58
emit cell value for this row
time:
h=4 m=48
